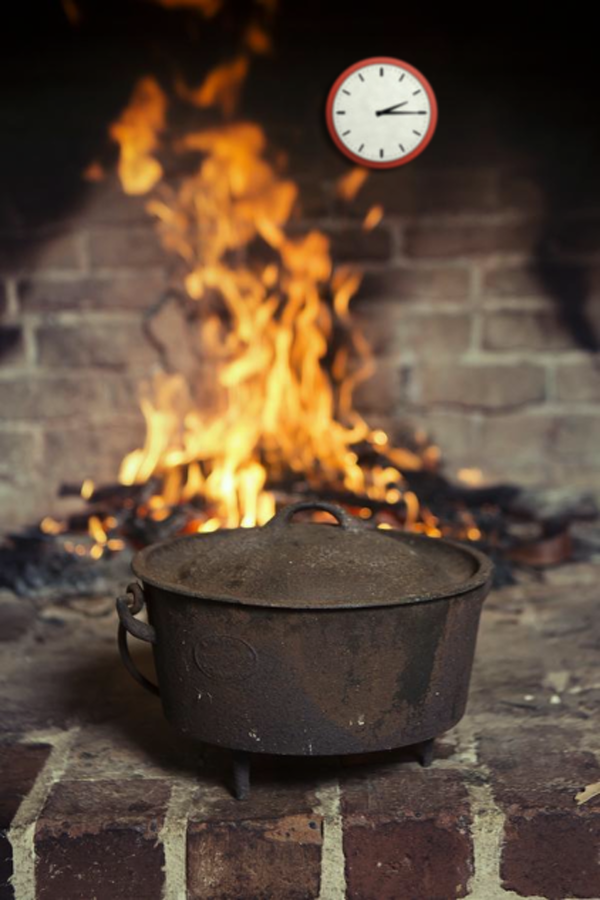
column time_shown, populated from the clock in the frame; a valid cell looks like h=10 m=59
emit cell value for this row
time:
h=2 m=15
